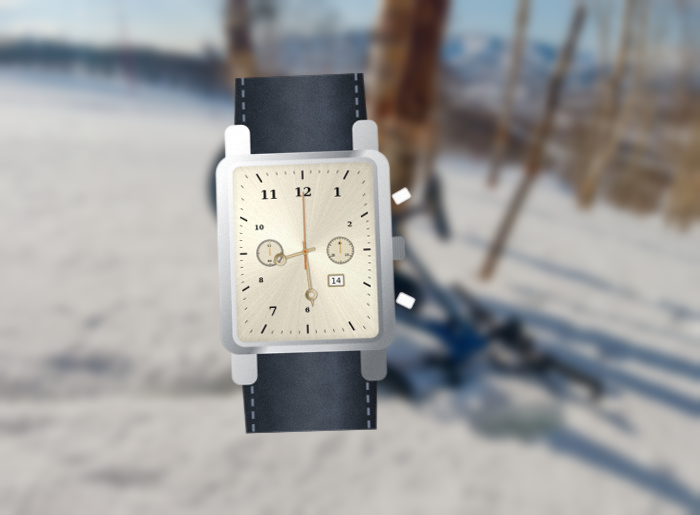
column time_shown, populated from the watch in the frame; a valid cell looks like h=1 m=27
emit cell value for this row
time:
h=8 m=29
